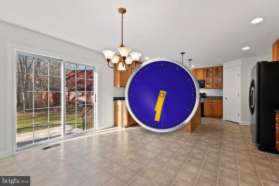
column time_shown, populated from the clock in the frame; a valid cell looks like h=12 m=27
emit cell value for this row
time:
h=6 m=32
